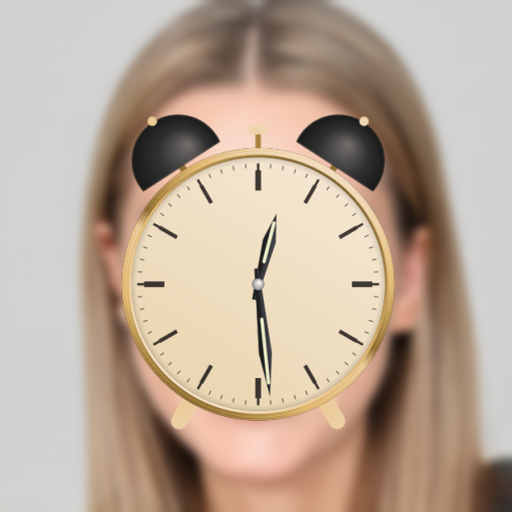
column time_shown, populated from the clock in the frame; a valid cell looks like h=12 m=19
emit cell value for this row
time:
h=12 m=29
